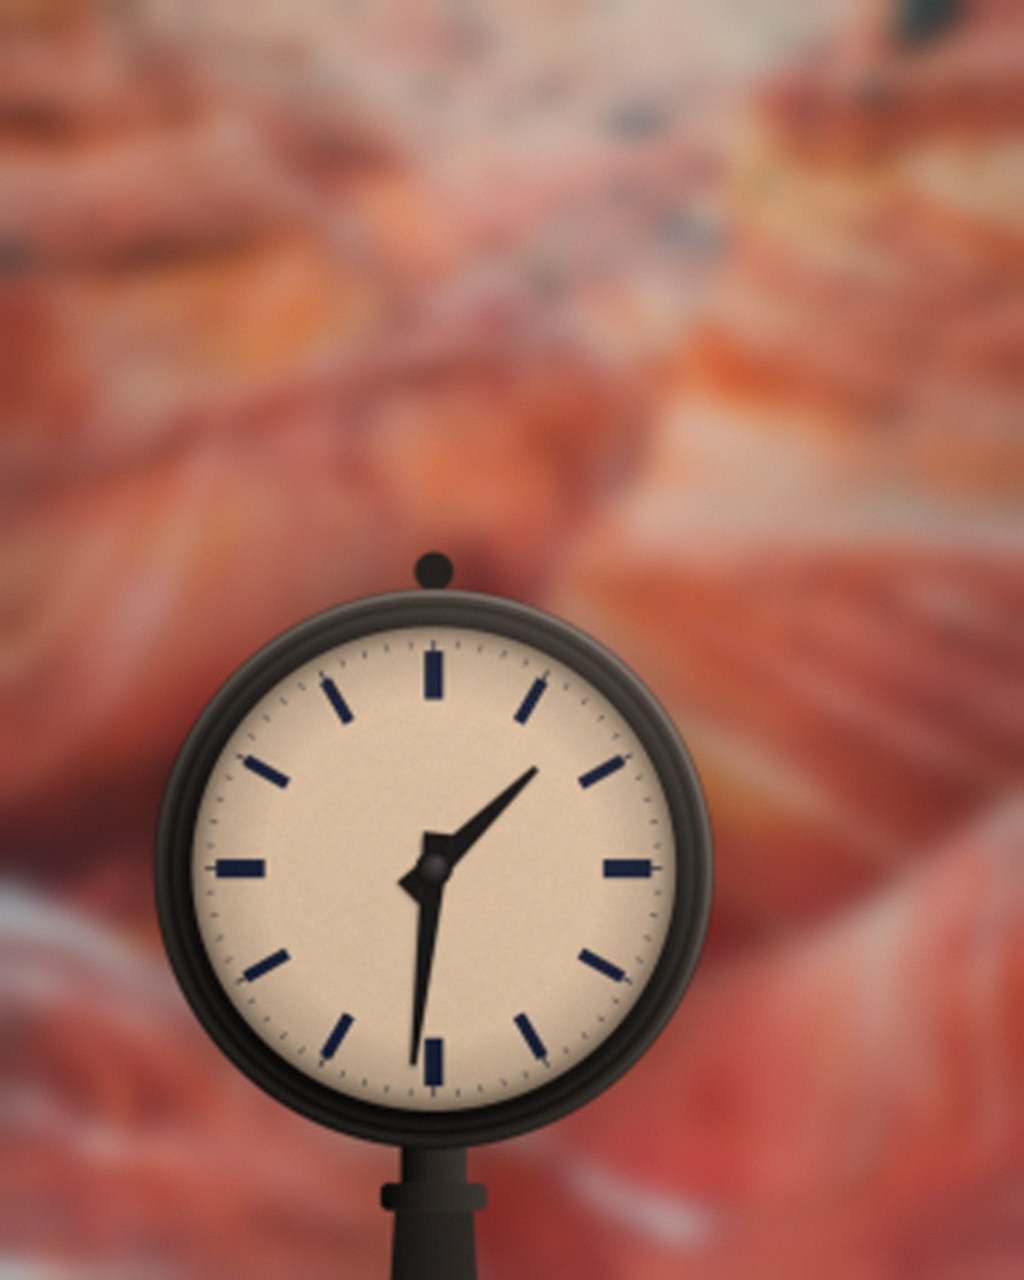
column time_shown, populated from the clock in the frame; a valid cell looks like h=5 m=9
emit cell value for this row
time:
h=1 m=31
